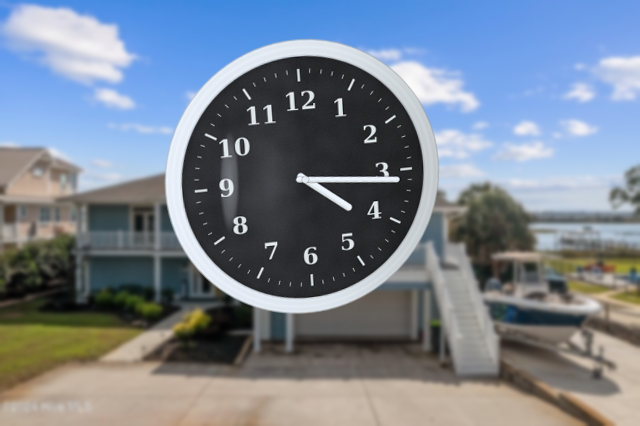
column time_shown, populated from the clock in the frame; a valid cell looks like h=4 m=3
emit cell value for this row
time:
h=4 m=16
